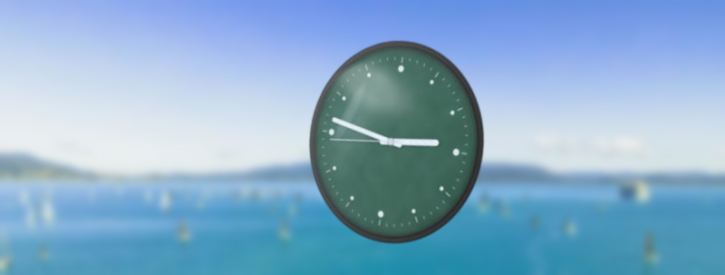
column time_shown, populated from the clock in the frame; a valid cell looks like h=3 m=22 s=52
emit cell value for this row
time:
h=2 m=46 s=44
